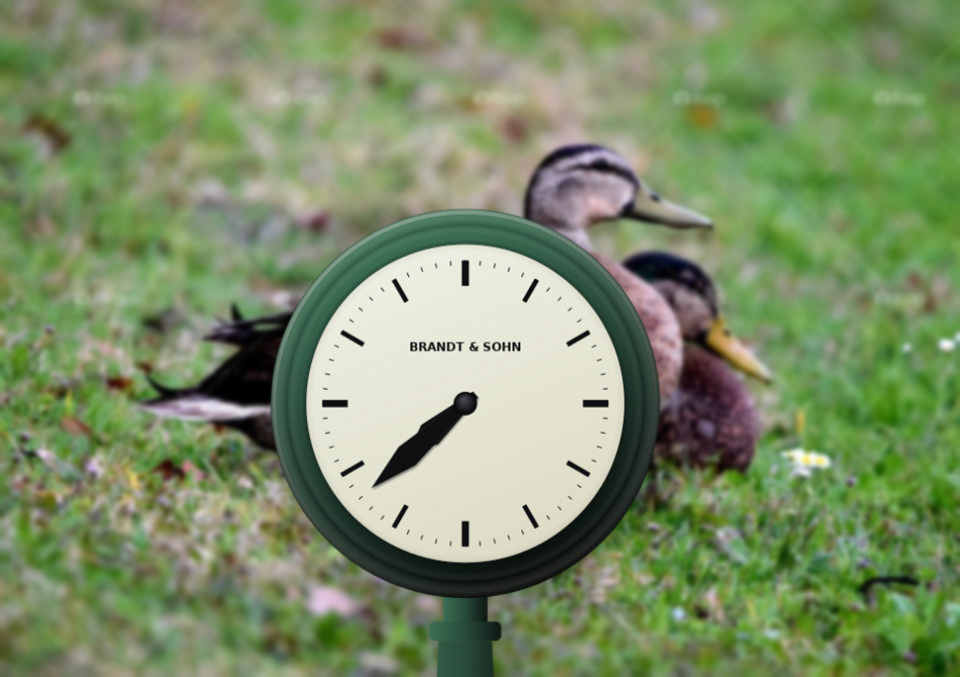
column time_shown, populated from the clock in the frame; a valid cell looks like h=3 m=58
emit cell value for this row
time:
h=7 m=38
